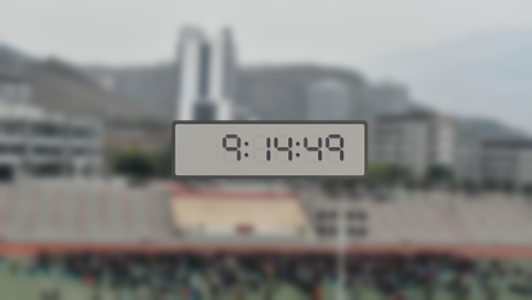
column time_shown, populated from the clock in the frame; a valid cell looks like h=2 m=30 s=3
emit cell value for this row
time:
h=9 m=14 s=49
